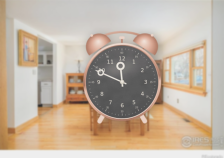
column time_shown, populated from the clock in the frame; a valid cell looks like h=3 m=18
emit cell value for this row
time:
h=11 m=49
